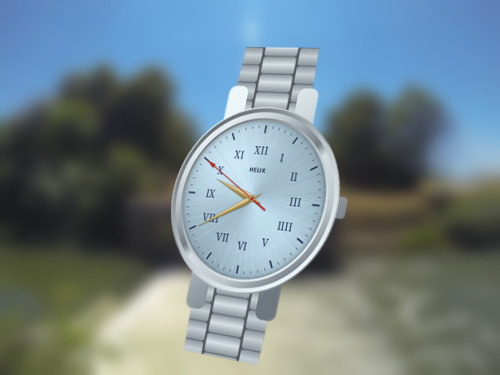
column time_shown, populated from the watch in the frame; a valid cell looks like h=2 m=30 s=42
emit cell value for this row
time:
h=9 m=39 s=50
